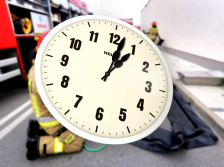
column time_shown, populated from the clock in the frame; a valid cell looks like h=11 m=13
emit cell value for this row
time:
h=1 m=2
